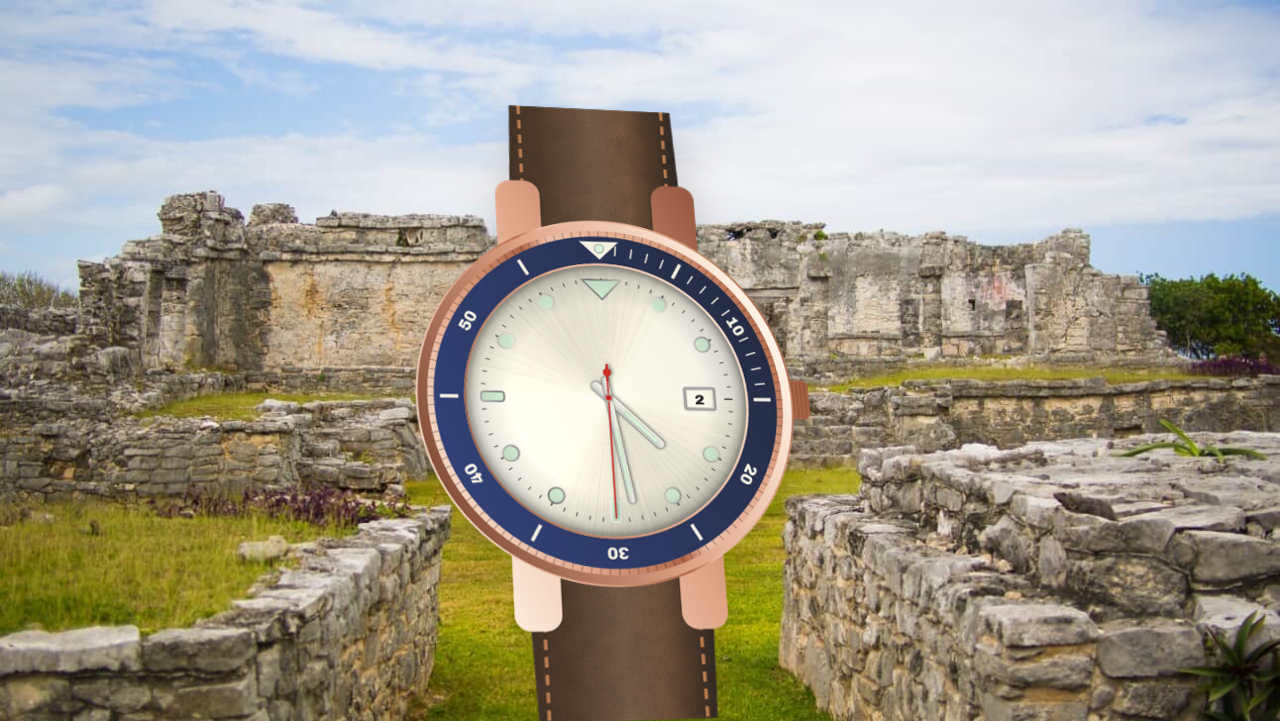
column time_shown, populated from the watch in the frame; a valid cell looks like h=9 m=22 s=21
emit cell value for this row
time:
h=4 m=28 s=30
